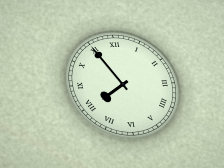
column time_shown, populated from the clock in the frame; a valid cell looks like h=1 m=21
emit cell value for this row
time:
h=7 m=55
